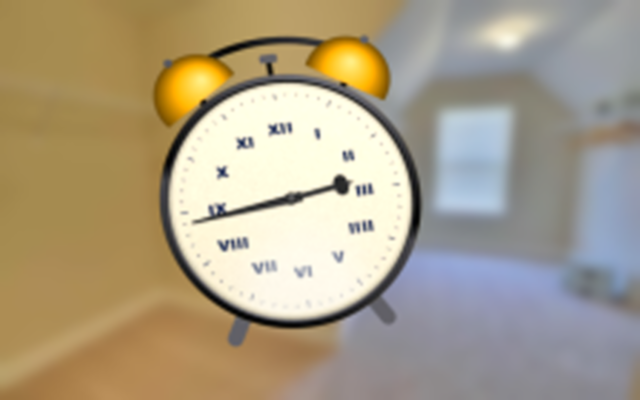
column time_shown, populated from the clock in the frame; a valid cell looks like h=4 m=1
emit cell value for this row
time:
h=2 m=44
